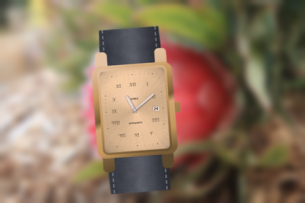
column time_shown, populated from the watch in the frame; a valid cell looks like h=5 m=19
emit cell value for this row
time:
h=11 m=9
